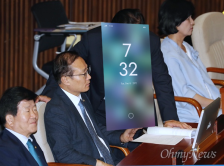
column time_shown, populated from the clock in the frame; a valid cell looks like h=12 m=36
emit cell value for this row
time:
h=7 m=32
